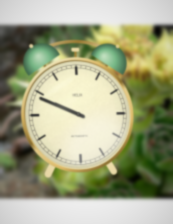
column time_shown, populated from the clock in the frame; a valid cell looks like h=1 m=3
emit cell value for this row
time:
h=9 m=49
